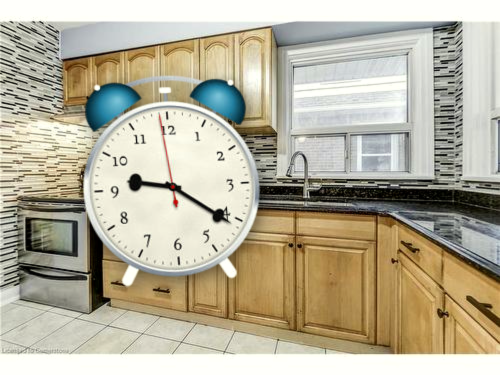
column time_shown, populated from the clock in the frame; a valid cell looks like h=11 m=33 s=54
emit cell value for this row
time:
h=9 m=20 s=59
